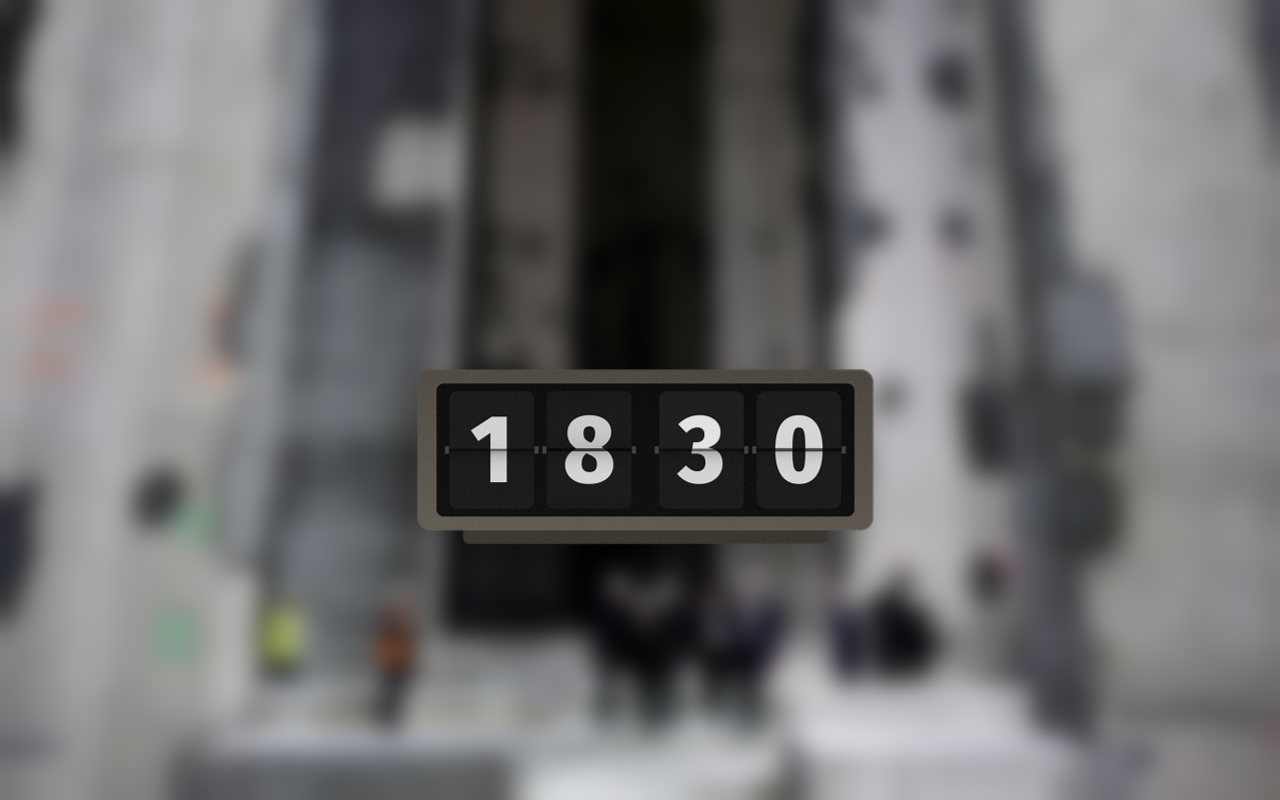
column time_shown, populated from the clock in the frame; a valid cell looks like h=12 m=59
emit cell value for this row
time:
h=18 m=30
